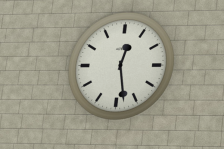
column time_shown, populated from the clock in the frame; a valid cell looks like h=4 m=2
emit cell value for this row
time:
h=12 m=28
